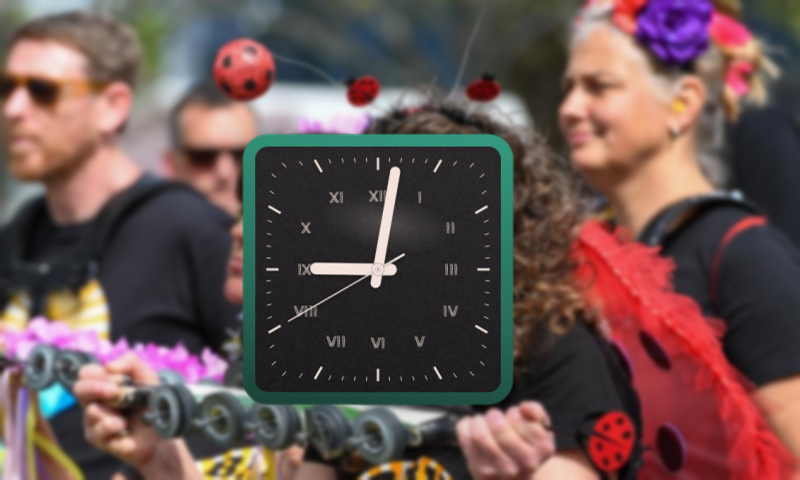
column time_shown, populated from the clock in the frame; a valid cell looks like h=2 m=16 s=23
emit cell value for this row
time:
h=9 m=1 s=40
